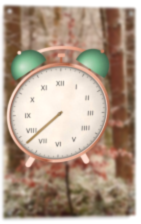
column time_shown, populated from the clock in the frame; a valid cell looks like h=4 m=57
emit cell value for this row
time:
h=7 m=38
